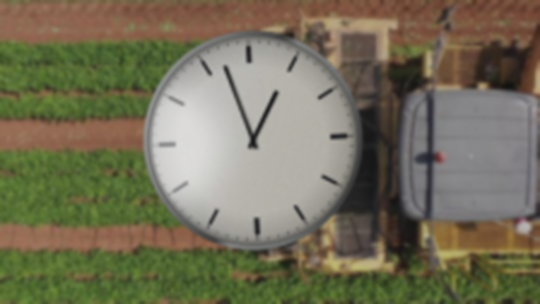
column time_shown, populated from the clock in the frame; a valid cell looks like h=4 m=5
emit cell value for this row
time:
h=12 m=57
